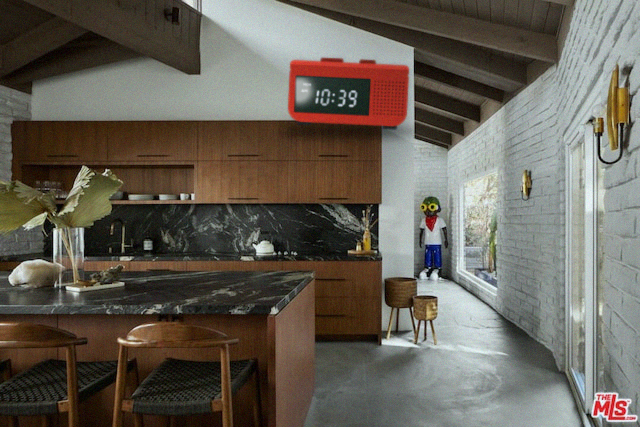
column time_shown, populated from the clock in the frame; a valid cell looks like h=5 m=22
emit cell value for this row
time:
h=10 m=39
